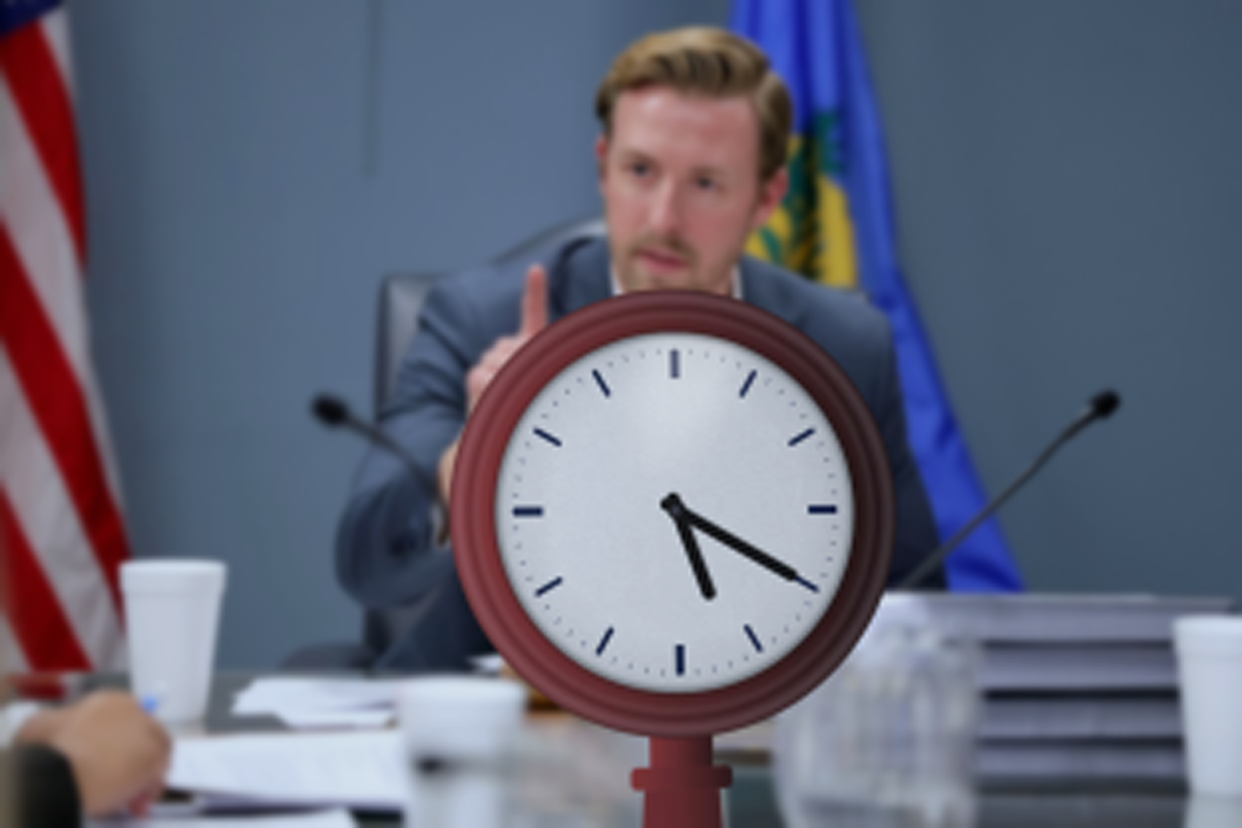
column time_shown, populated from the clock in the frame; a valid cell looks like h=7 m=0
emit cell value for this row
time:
h=5 m=20
